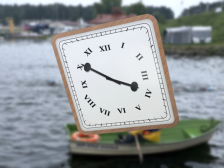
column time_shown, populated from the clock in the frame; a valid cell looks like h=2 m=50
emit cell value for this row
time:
h=3 m=51
